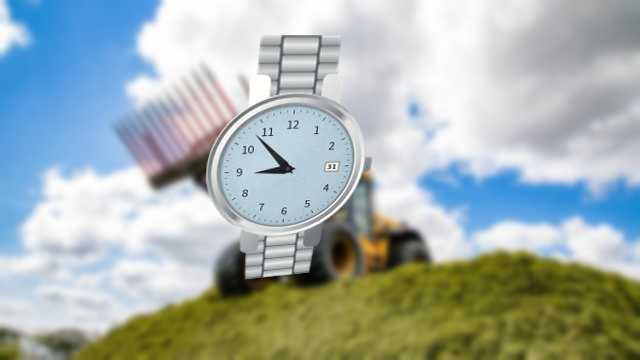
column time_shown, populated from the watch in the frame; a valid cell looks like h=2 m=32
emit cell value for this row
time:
h=8 m=53
